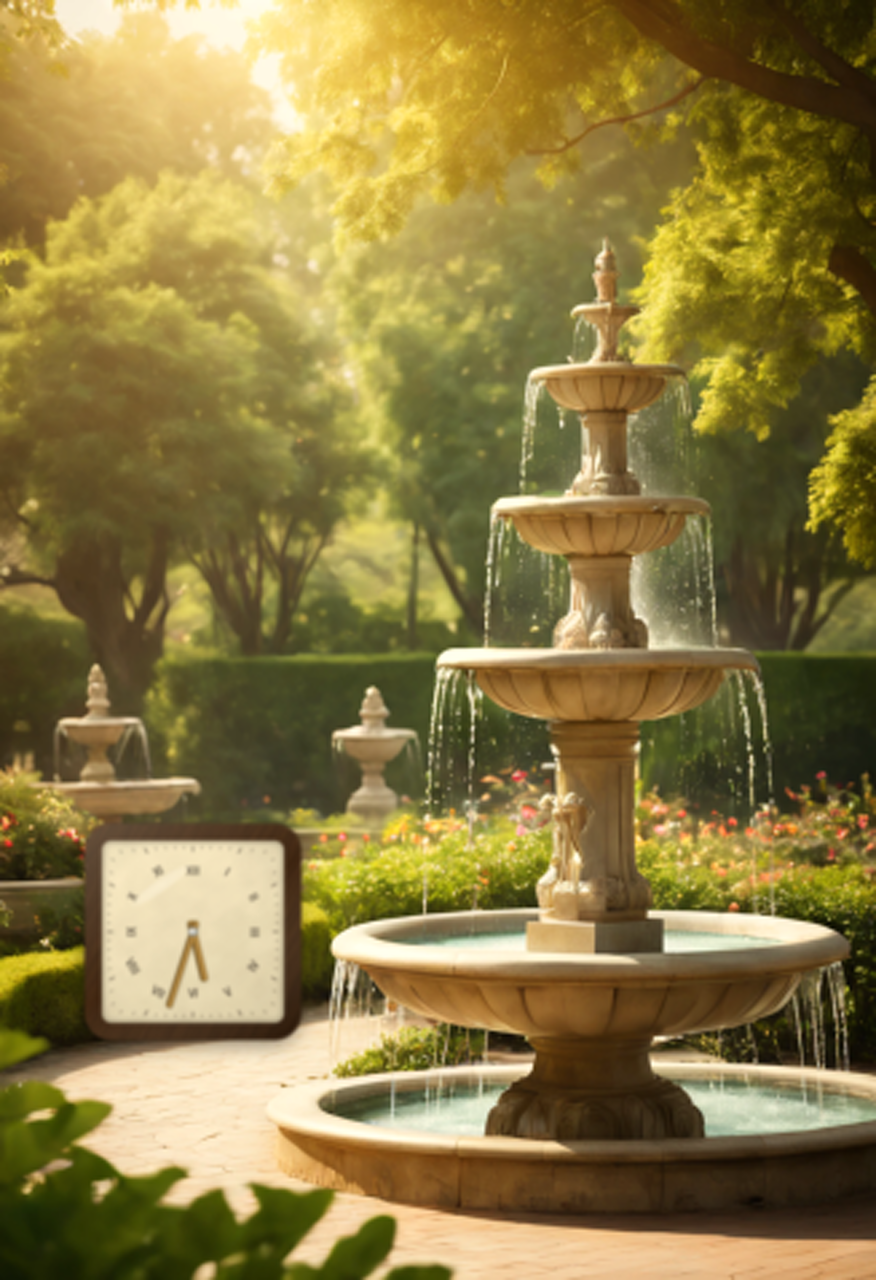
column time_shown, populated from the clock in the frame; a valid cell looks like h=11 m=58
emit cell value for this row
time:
h=5 m=33
